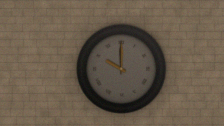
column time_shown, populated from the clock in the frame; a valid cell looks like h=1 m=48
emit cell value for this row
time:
h=10 m=0
